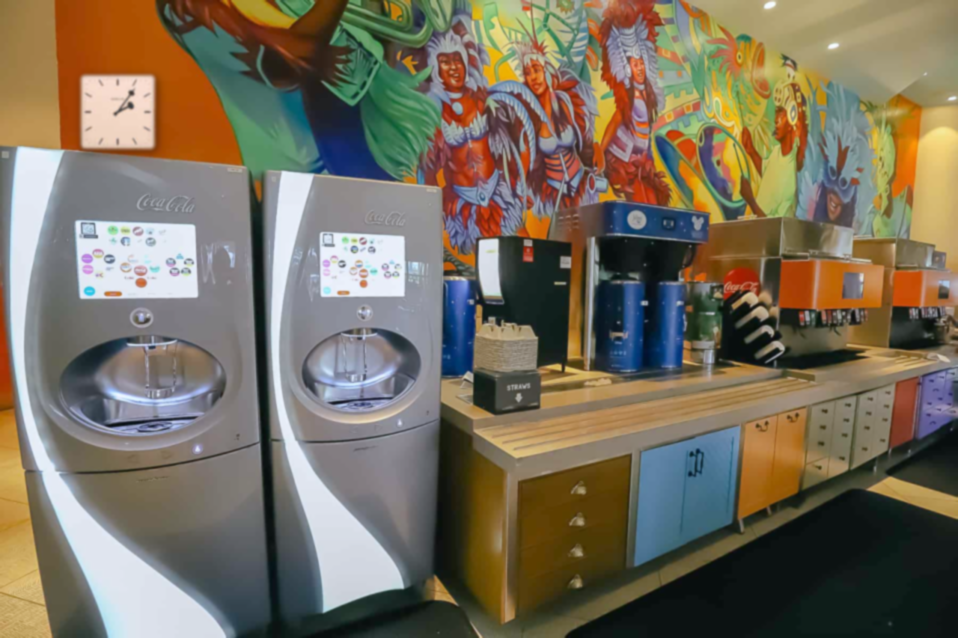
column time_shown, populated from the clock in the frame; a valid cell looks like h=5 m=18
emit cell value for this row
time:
h=2 m=6
